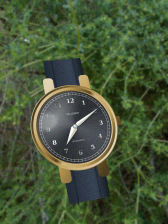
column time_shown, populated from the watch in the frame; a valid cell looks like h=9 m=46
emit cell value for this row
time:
h=7 m=10
